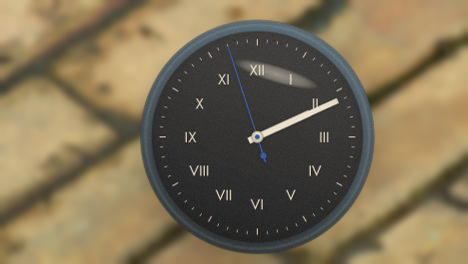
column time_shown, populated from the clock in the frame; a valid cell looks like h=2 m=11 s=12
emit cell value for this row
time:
h=2 m=10 s=57
